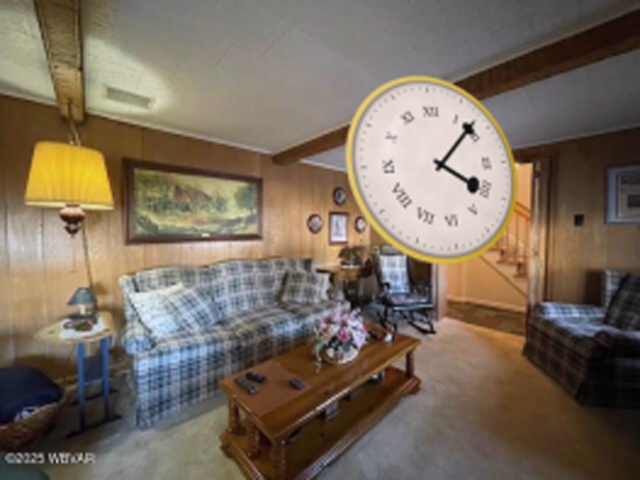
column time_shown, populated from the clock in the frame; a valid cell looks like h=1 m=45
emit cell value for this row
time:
h=4 m=8
